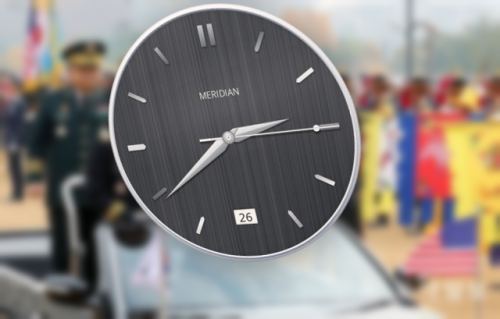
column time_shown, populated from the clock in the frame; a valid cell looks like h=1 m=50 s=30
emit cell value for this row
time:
h=2 m=39 s=15
